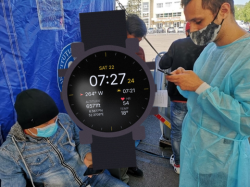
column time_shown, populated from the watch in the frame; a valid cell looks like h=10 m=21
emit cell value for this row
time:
h=7 m=27
